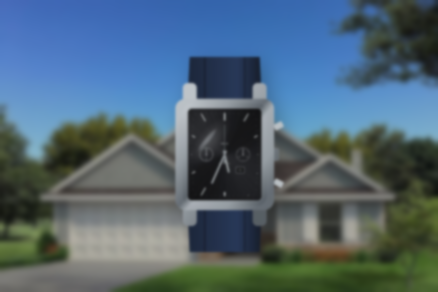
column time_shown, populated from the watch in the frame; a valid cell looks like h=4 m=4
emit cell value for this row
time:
h=5 m=34
